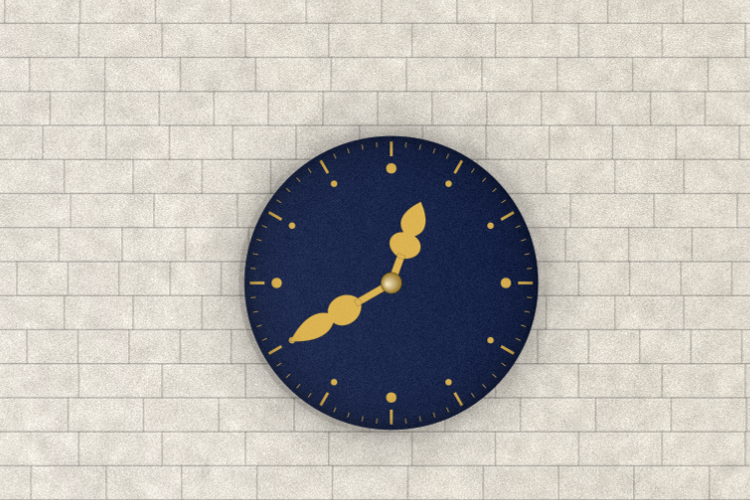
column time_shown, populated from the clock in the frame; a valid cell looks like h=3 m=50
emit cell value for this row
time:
h=12 m=40
